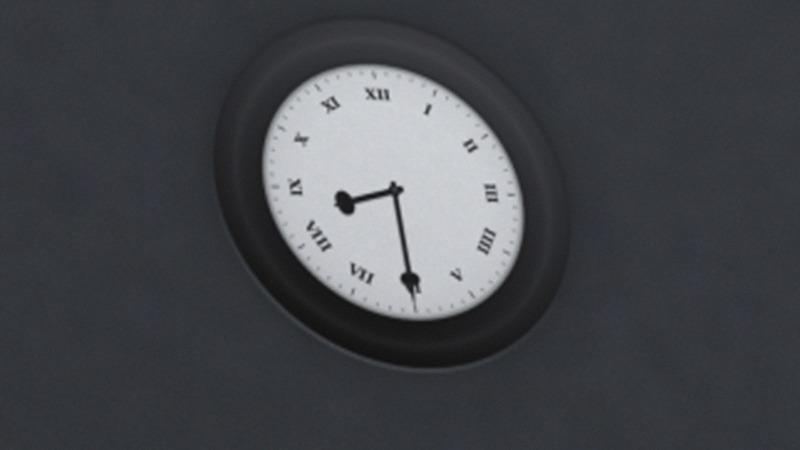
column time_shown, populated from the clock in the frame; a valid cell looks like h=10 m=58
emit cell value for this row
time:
h=8 m=30
